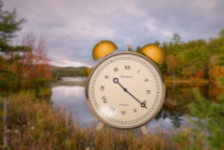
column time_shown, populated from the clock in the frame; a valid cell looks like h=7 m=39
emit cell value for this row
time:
h=10 m=21
